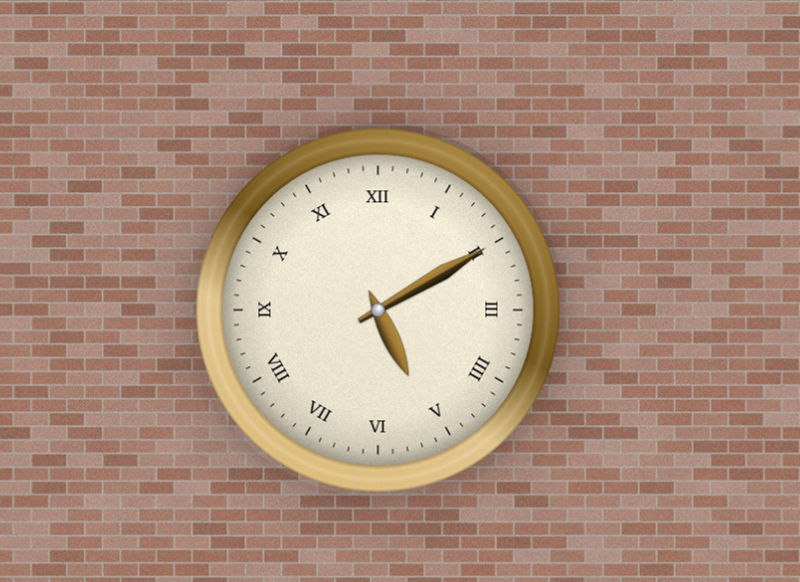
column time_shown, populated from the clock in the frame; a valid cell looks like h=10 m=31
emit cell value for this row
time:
h=5 m=10
